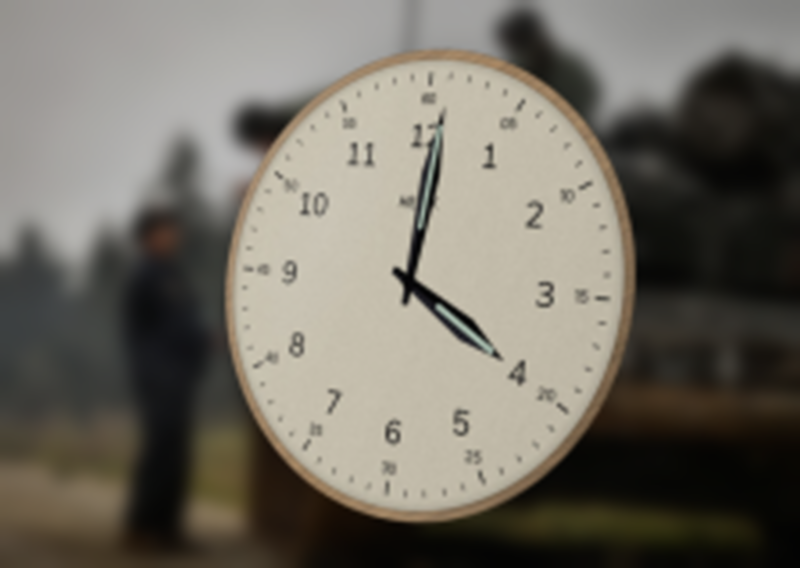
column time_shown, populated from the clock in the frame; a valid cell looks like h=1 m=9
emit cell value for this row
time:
h=4 m=1
